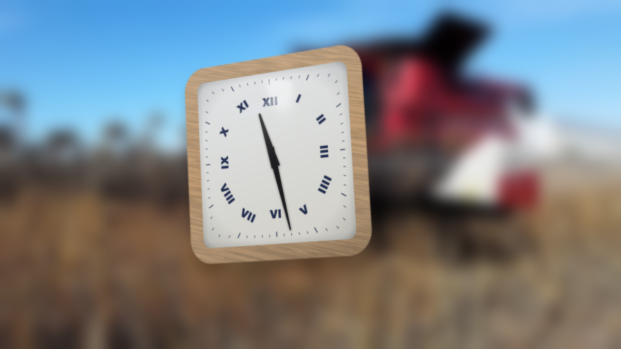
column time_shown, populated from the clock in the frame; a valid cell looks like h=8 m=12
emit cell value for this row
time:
h=11 m=28
